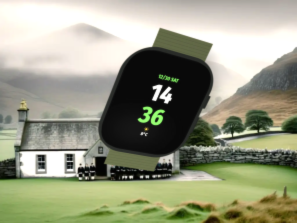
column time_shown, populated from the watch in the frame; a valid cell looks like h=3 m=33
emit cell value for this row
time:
h=14 m=36
